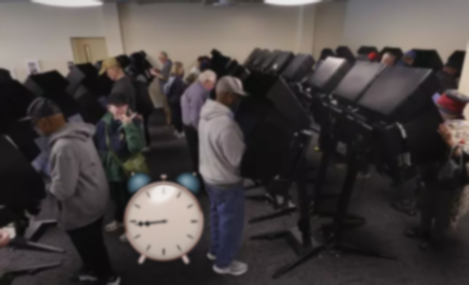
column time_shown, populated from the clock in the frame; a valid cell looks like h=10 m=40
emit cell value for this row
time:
h=8 m=44
